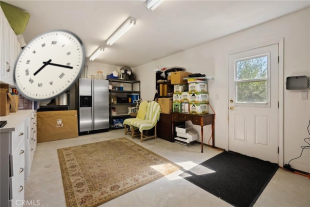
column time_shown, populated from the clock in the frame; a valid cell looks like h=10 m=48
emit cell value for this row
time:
h=7 m=16
